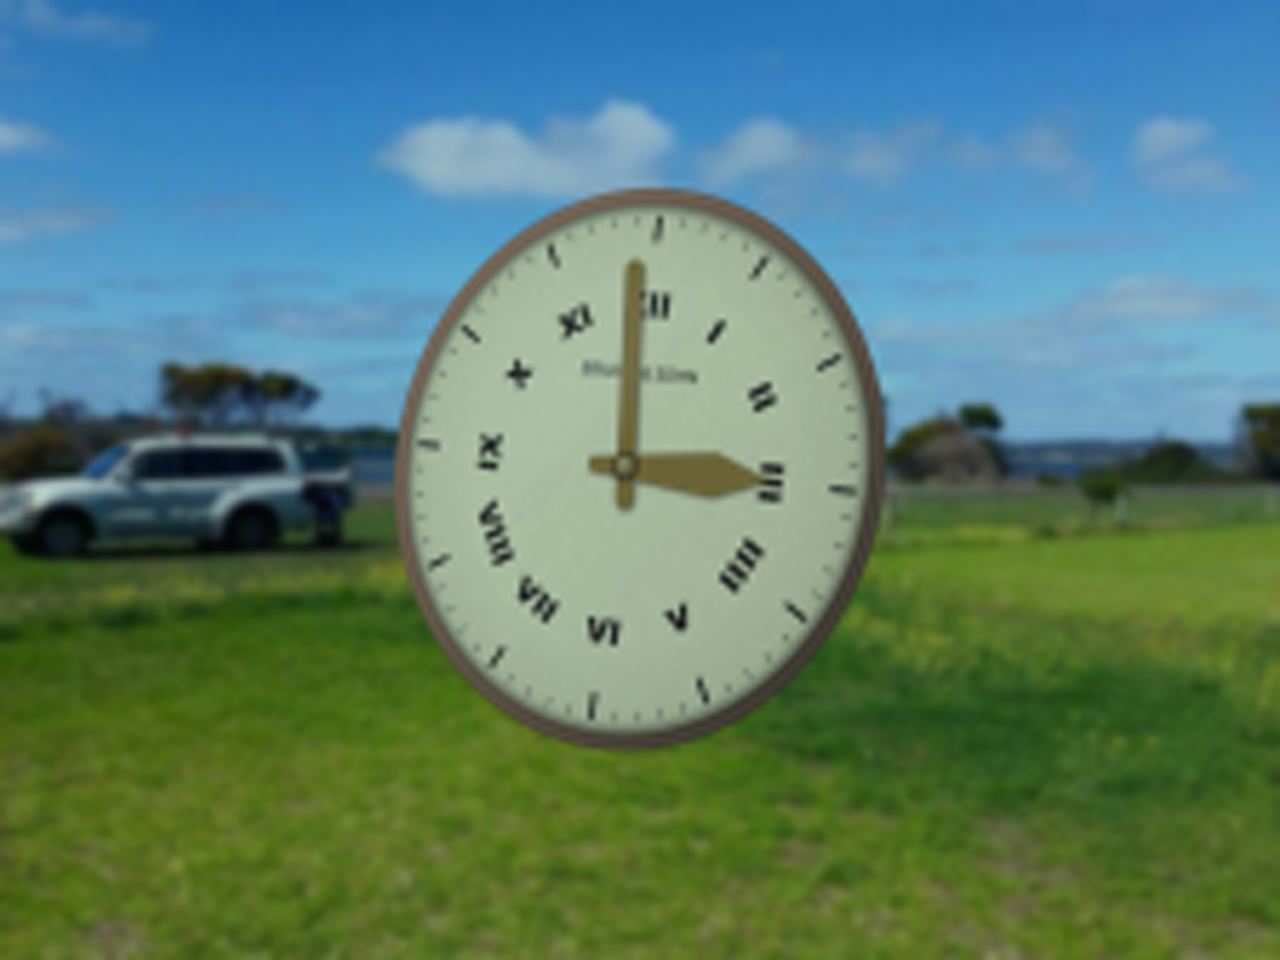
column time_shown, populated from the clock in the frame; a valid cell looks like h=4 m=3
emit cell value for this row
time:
h=2 m=59
